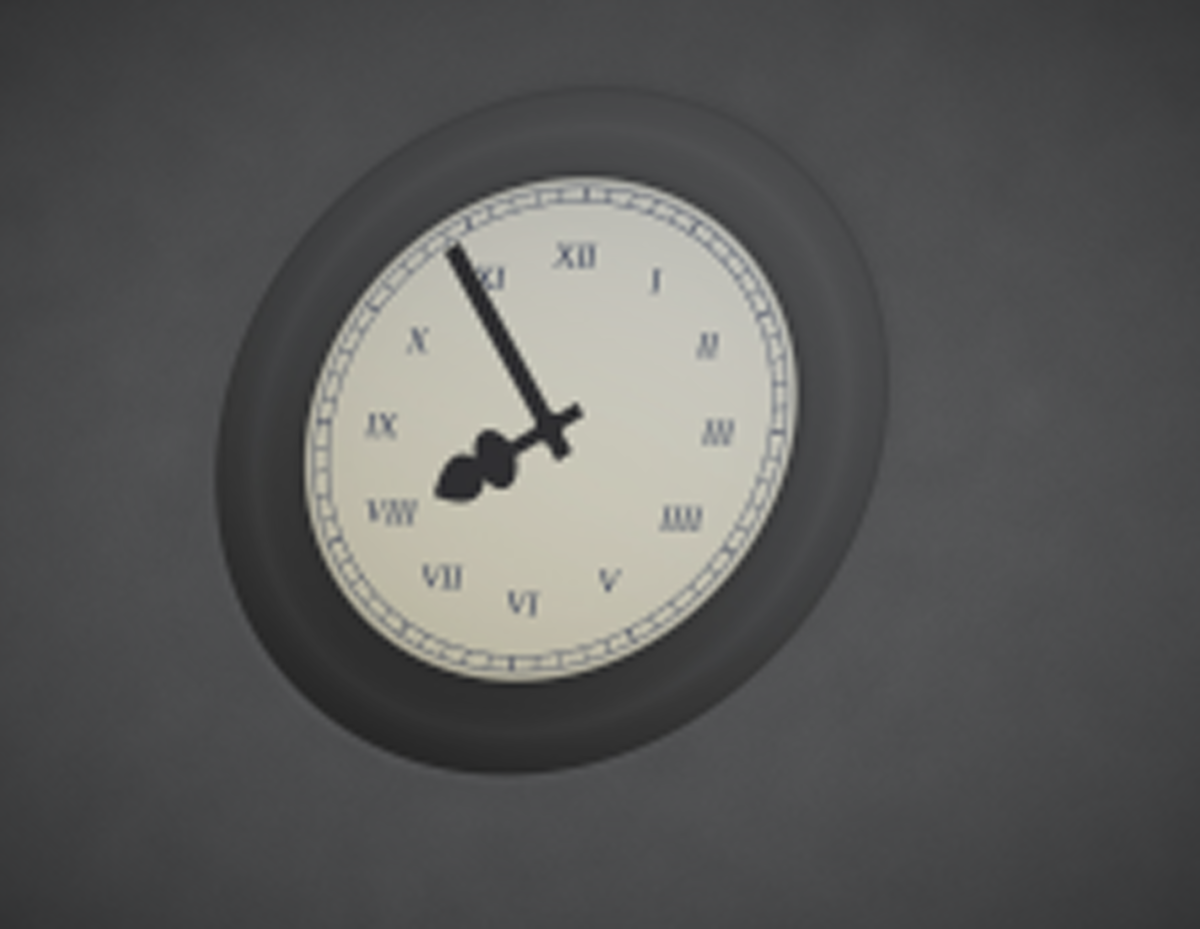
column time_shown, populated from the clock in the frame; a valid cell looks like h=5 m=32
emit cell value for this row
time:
h=7 m=54
